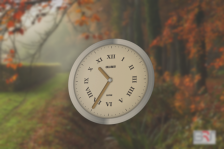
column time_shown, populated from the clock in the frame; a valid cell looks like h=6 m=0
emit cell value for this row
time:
h=10 m=35
